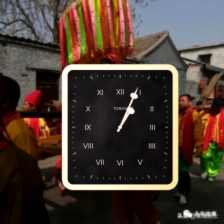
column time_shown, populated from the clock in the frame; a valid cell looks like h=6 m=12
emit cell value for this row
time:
h=1 m=4
